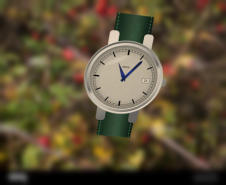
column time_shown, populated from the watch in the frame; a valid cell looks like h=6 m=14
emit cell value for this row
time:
h=11 m=6
